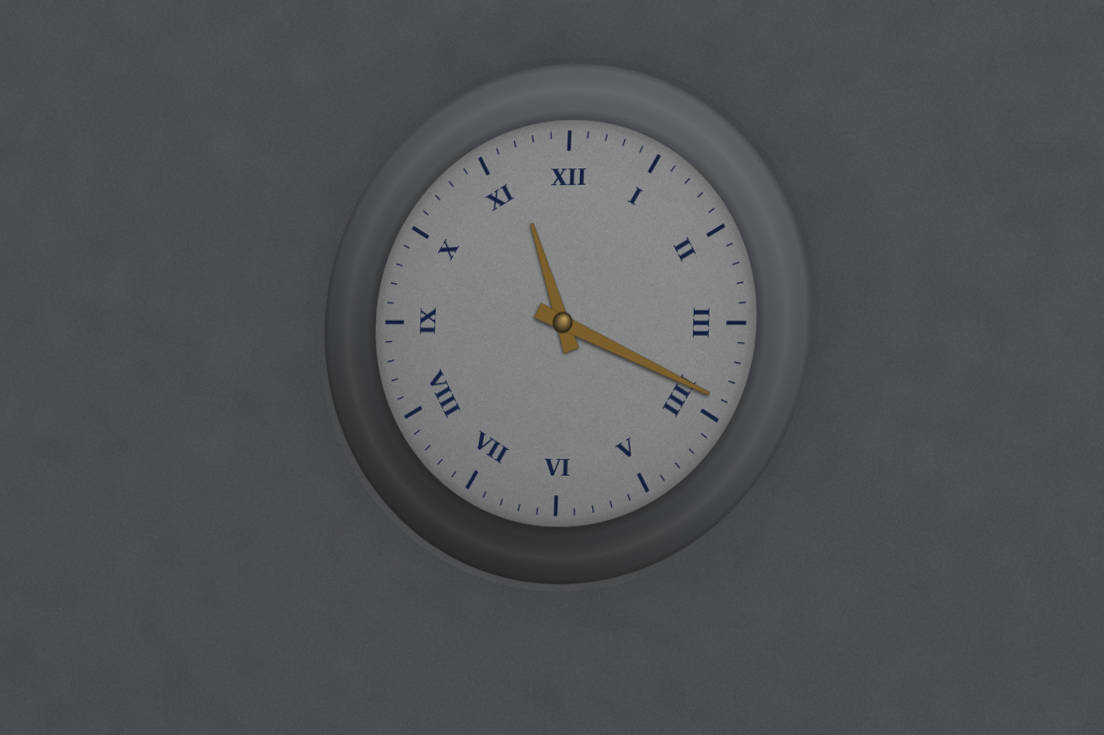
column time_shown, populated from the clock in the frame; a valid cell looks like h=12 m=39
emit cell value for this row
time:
h=11 m=19
